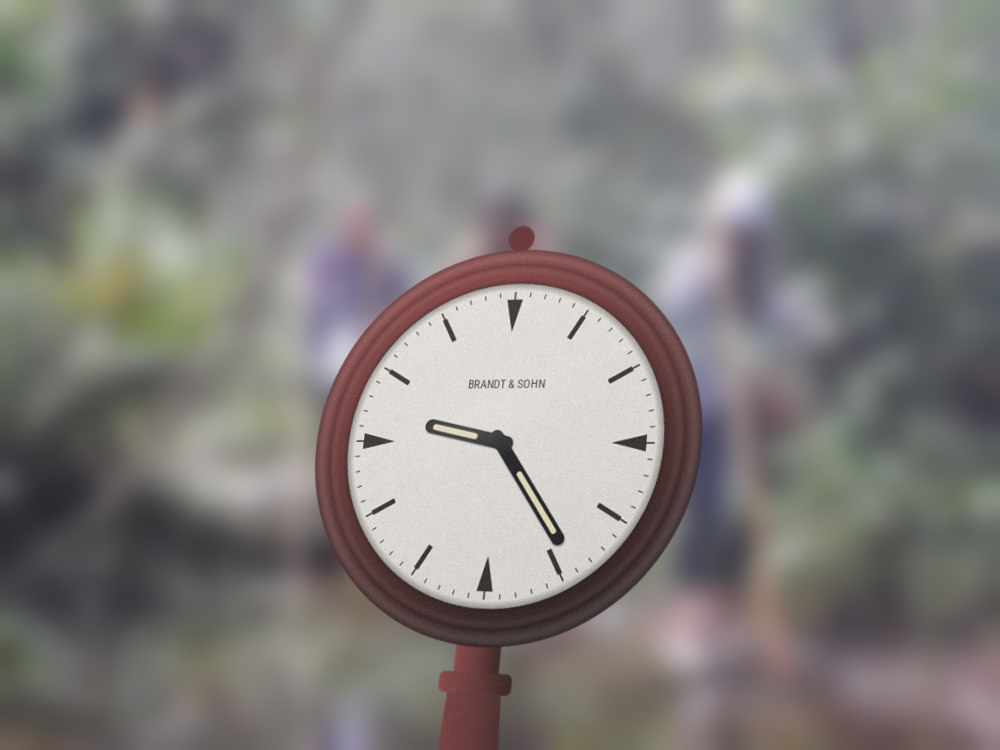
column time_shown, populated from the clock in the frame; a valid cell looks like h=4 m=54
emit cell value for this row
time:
h=9 m=24
